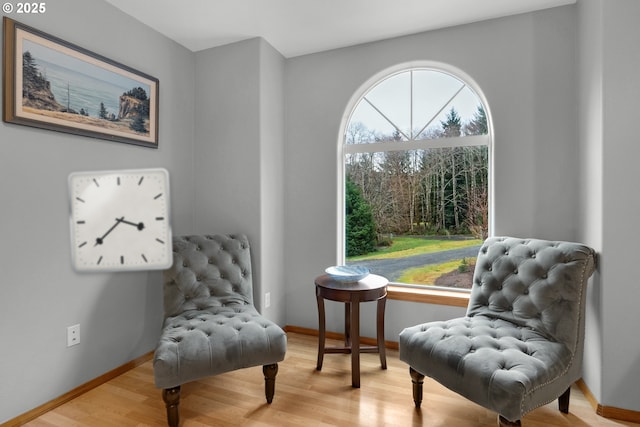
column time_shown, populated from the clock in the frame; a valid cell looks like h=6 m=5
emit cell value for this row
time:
h=3 m=38
